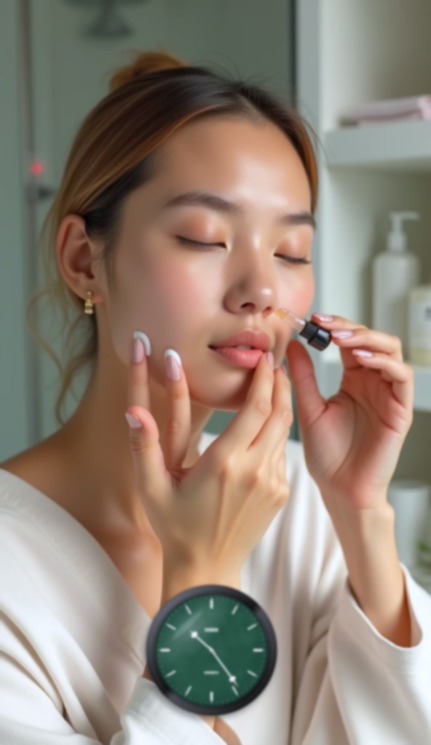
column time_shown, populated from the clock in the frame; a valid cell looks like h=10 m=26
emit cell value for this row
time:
h=10 m=24
